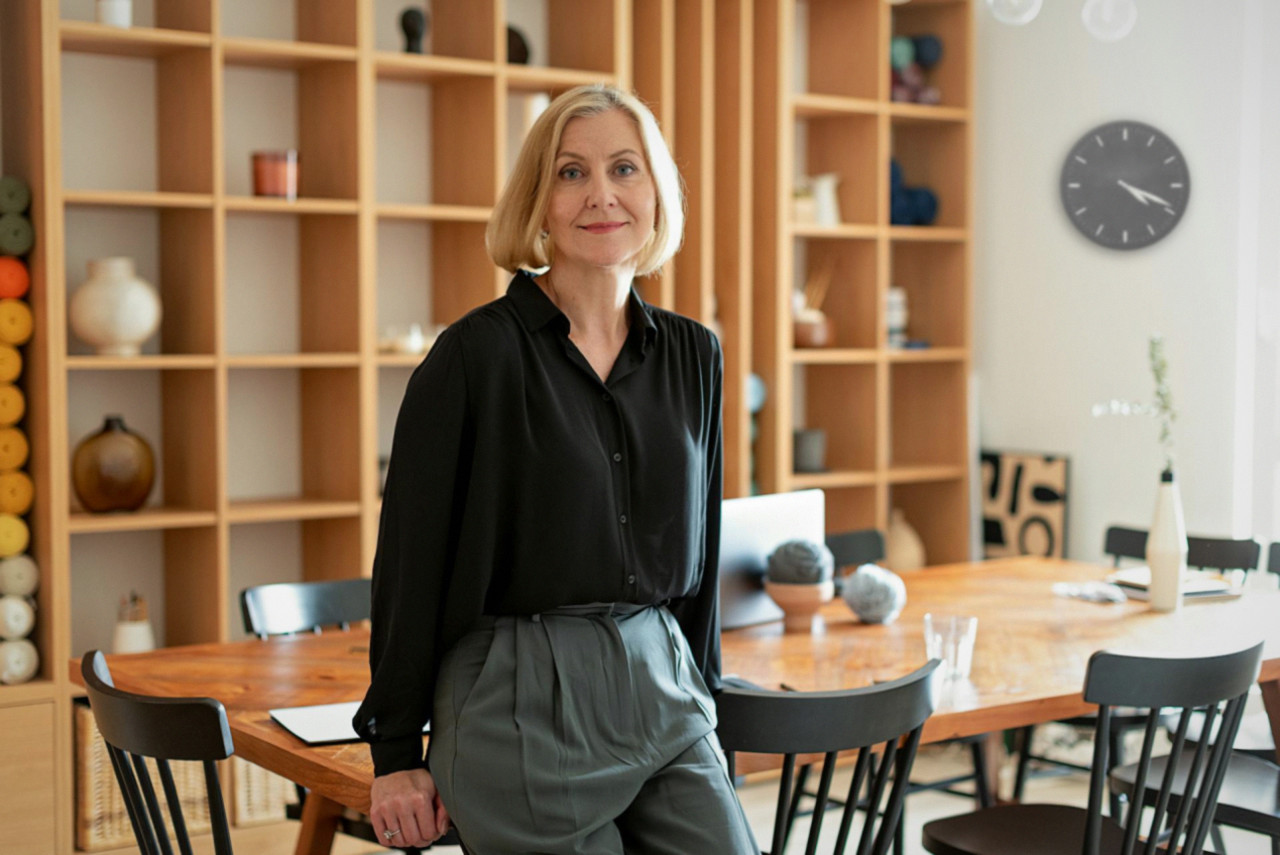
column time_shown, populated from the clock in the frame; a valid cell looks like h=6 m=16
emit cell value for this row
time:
h=4 m=19
